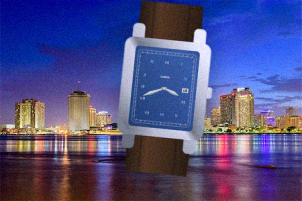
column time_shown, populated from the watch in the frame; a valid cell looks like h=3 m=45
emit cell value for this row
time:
h=3 m=41
